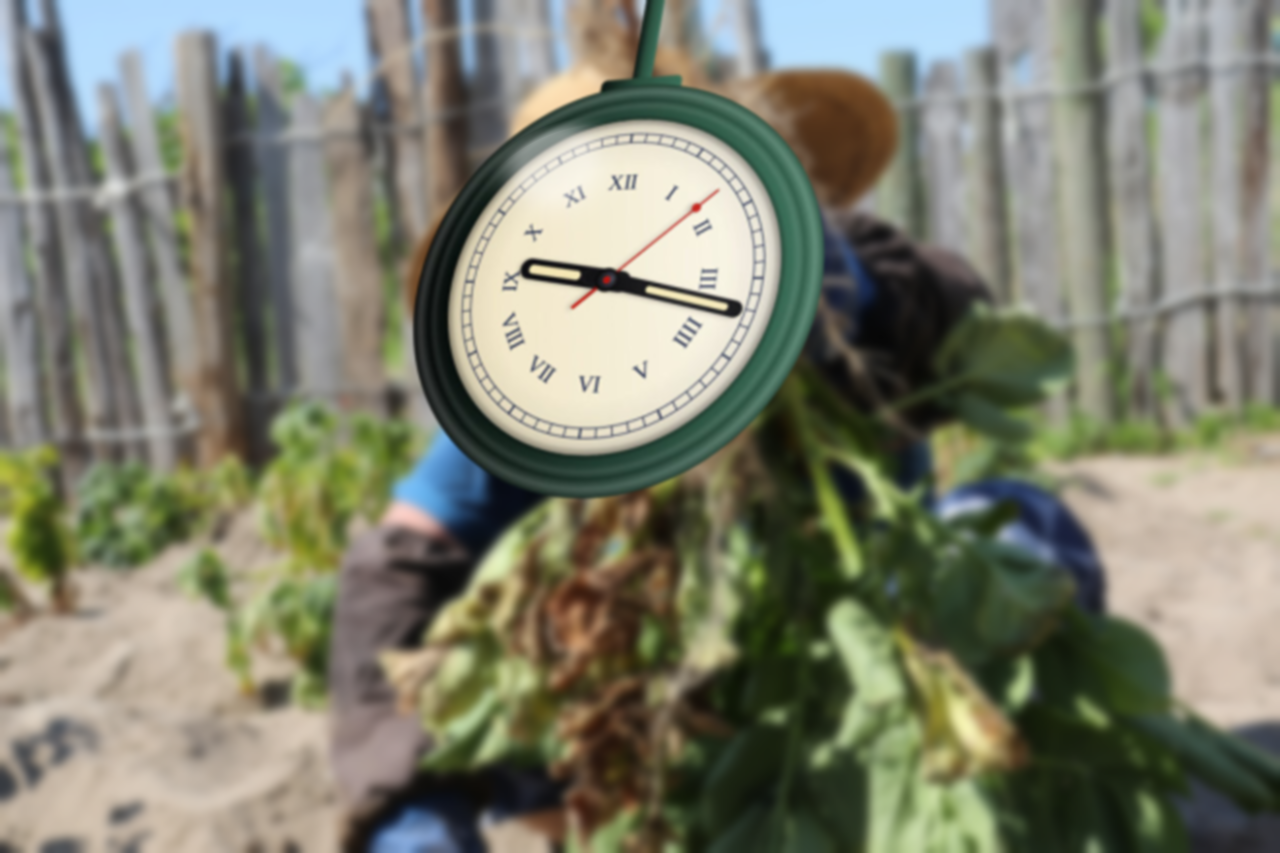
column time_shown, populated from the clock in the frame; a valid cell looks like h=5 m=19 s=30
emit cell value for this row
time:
h=9 m=17 s=8
